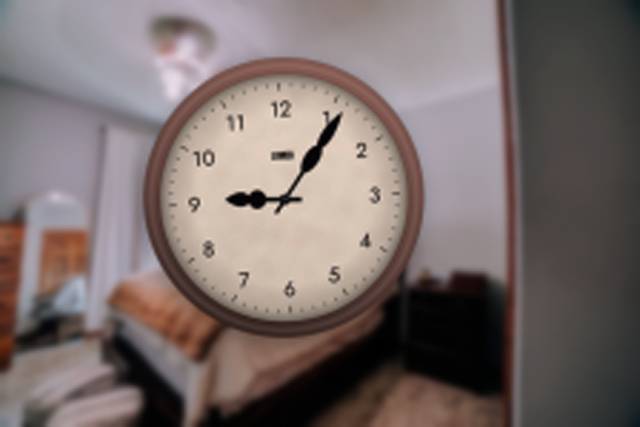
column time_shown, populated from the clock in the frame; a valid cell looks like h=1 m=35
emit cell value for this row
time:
h=9 m=6
